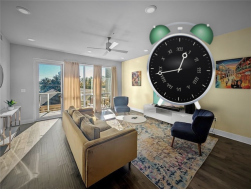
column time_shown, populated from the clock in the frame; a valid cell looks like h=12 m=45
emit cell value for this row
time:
h=12 m=43
